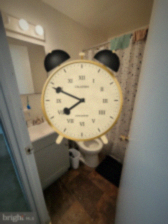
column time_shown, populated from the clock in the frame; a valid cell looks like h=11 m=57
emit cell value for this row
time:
h=7 m=49
